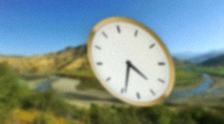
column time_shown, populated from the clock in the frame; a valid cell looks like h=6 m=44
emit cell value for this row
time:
h=4 m=34
